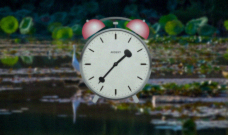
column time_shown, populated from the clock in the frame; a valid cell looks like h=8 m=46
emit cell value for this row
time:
h=1 m=37
